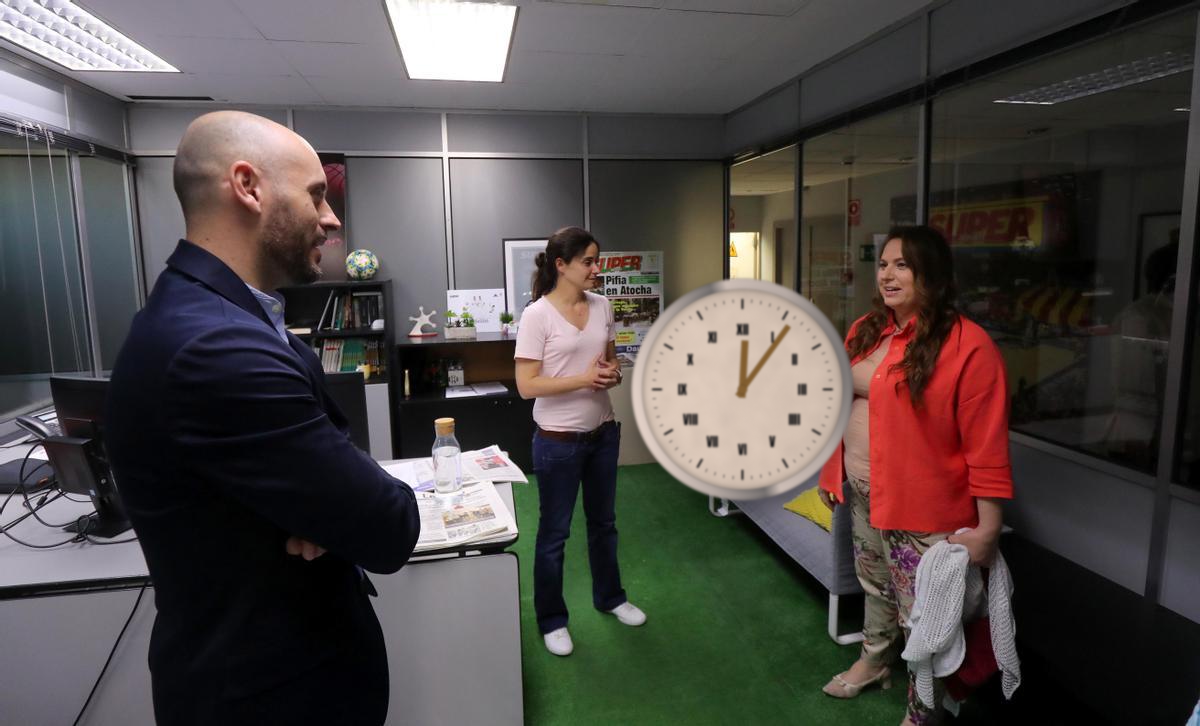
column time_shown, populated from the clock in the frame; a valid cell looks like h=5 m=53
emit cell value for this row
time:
h=12 m=6
